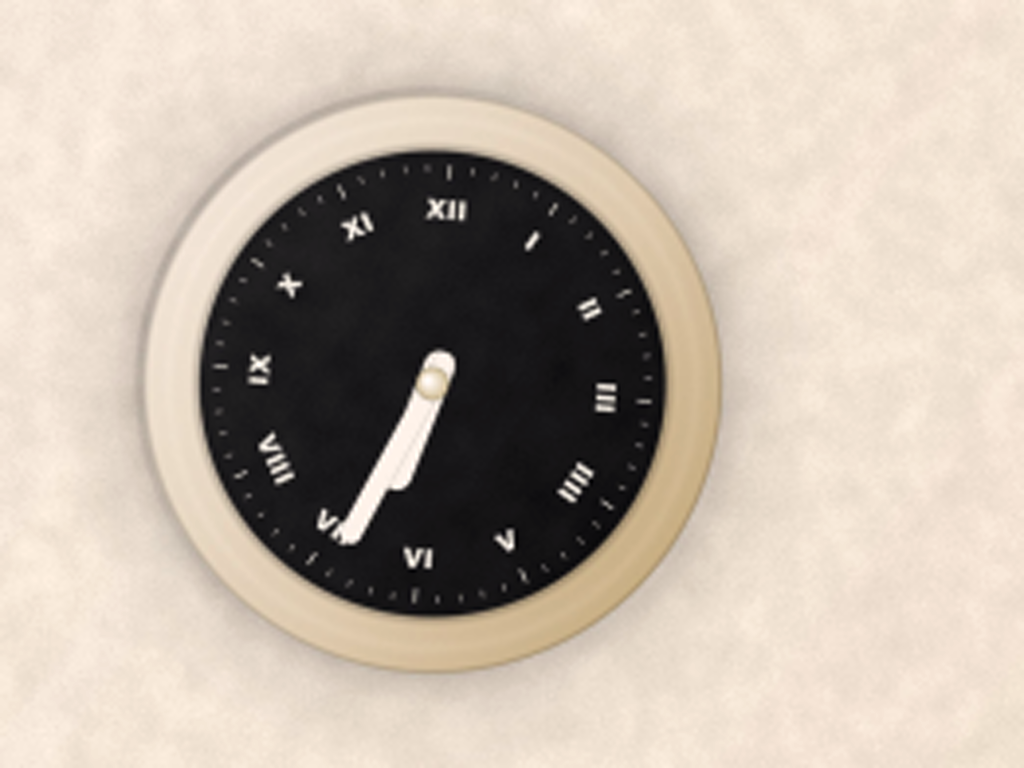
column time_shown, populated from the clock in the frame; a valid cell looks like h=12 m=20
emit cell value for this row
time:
h=6 m=34
